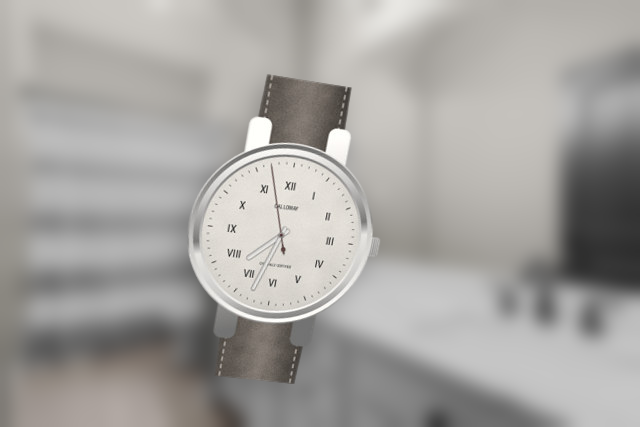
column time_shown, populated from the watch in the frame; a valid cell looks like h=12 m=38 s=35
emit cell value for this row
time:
h=7 m=32 s=57
